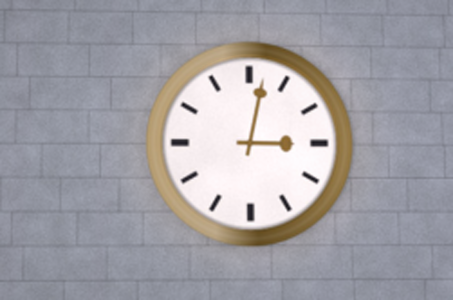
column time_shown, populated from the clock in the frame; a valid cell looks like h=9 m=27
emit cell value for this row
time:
h=3 m=2
